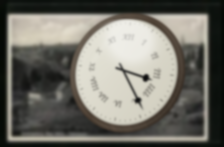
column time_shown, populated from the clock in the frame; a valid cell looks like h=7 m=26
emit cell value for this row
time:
h=3 m=24
